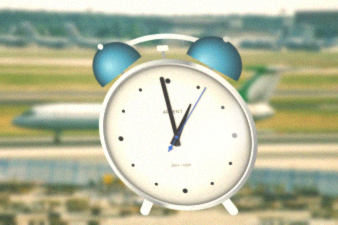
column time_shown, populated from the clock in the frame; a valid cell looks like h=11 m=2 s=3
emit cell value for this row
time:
h=12 m=59 s=6
